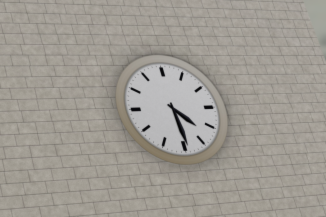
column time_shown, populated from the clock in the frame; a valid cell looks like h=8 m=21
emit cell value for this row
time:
h=4 m=29
